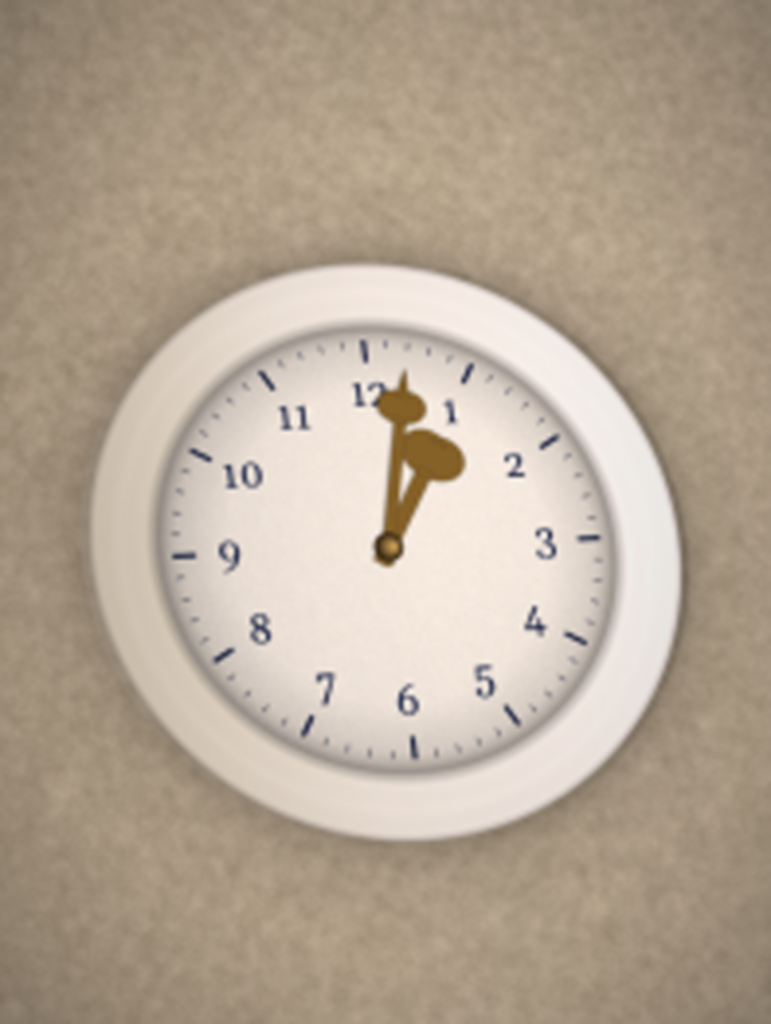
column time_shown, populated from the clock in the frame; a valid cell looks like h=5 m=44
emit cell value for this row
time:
h=1 m=2
